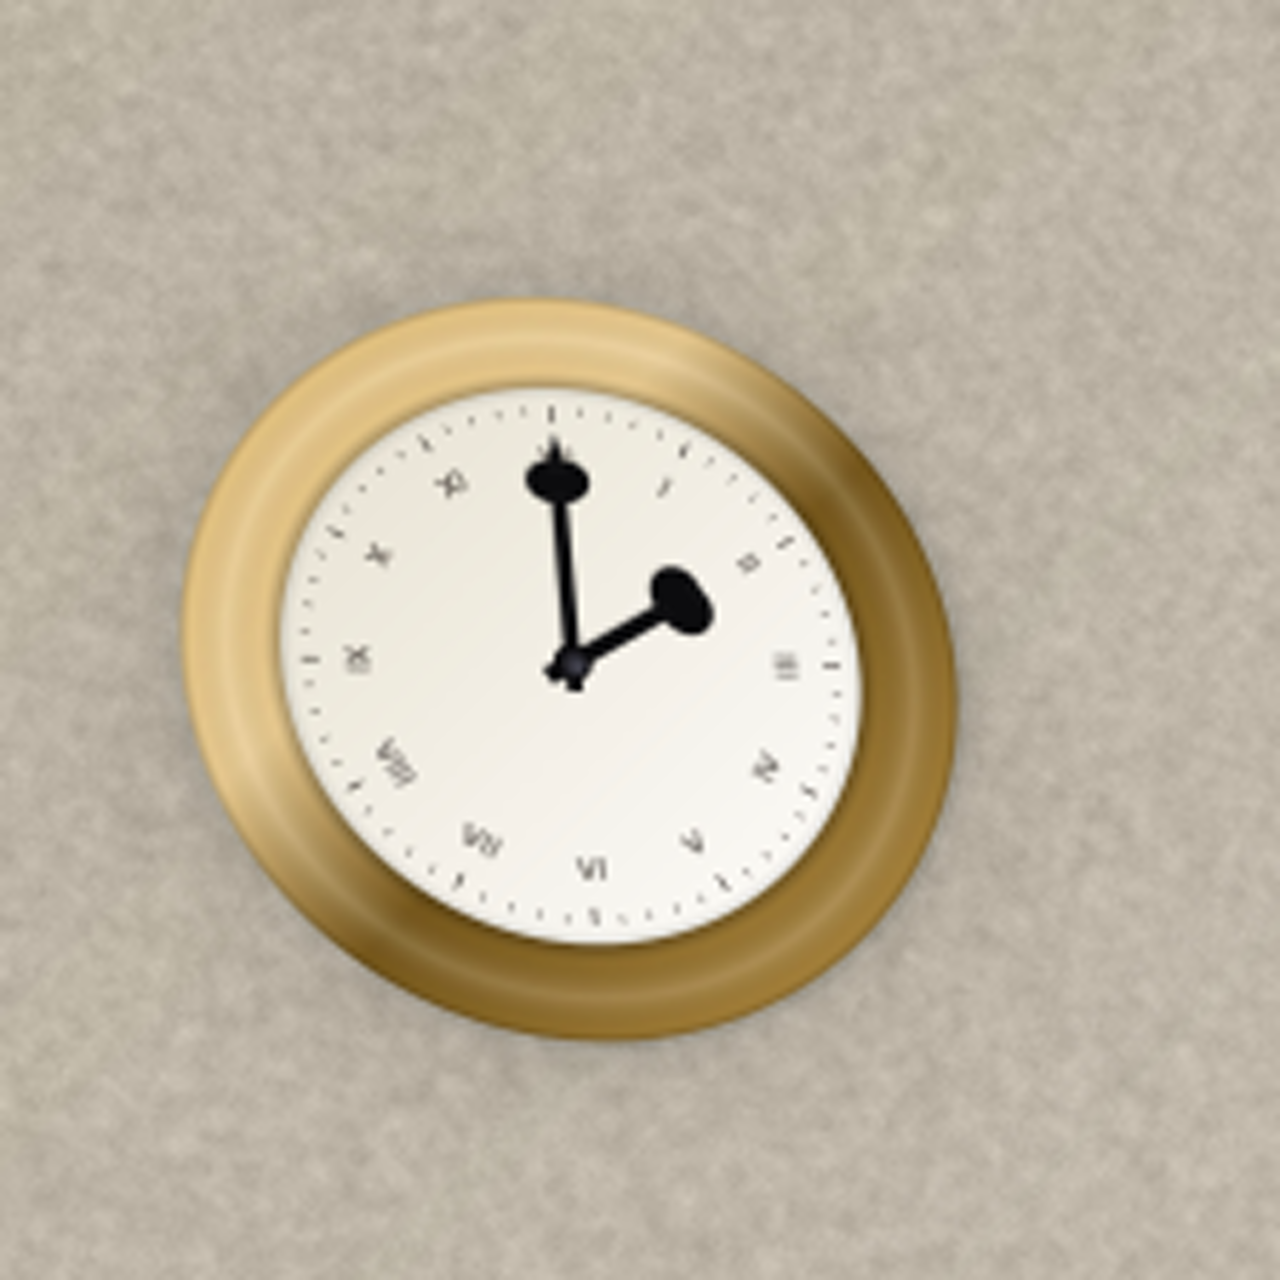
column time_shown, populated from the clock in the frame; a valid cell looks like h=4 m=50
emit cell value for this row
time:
h=2 m=0
